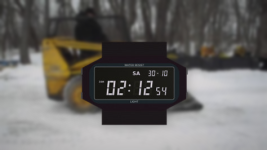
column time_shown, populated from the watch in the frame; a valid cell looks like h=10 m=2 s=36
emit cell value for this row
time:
h=2 m=12 s=54
